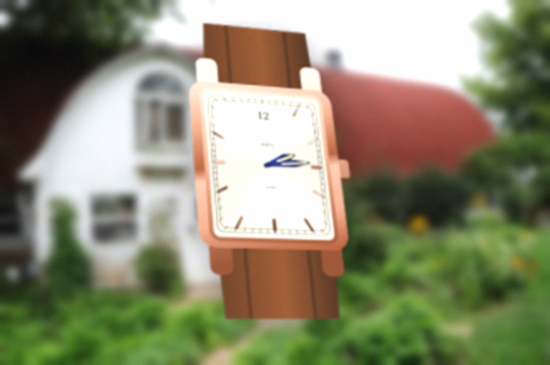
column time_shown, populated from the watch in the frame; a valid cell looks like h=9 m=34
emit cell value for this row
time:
h=2 m=14
